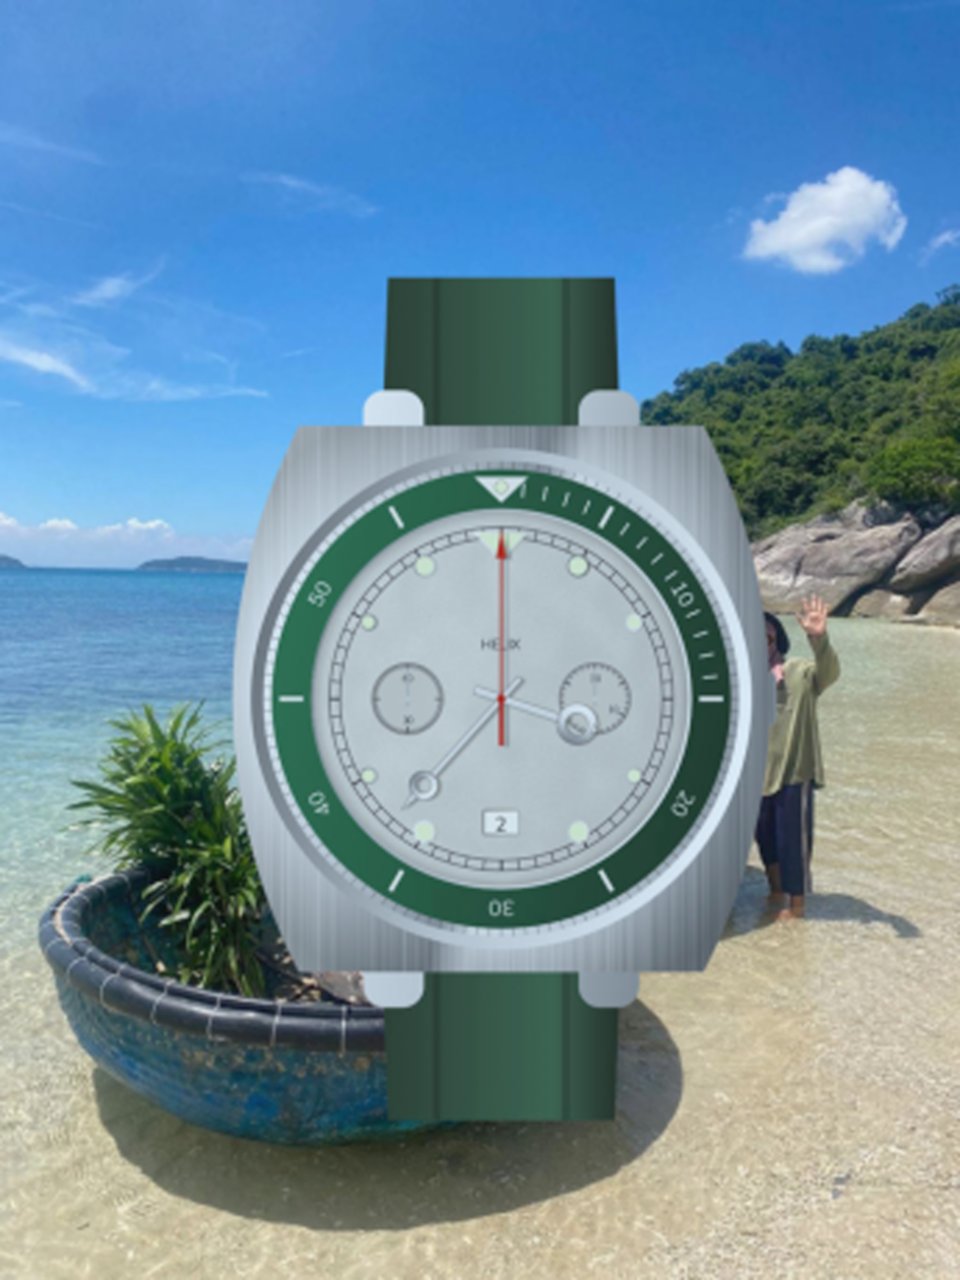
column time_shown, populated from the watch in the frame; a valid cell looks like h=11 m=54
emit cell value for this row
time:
h=3 m=37
